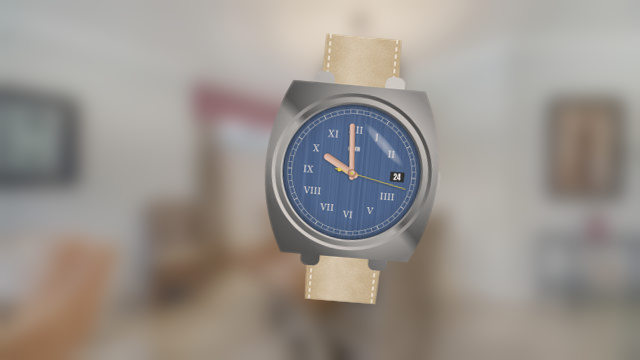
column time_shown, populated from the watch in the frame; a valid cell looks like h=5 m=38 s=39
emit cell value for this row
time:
h=9 m=59 s=17
